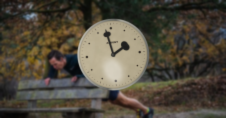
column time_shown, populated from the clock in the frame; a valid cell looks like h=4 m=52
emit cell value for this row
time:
h=1 m=58
